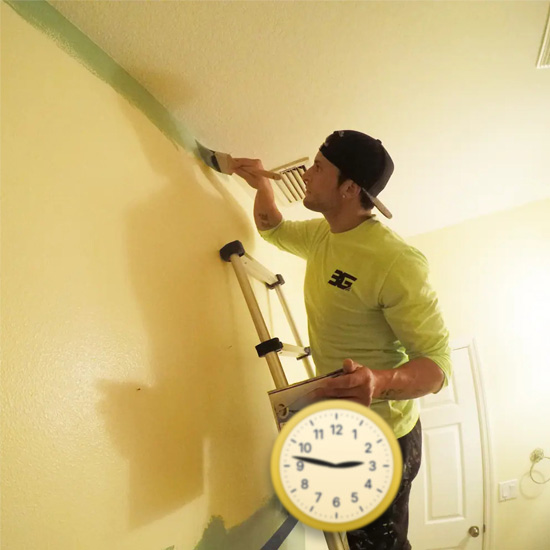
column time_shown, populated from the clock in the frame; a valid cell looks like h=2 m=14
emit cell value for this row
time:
h=2 m=47
